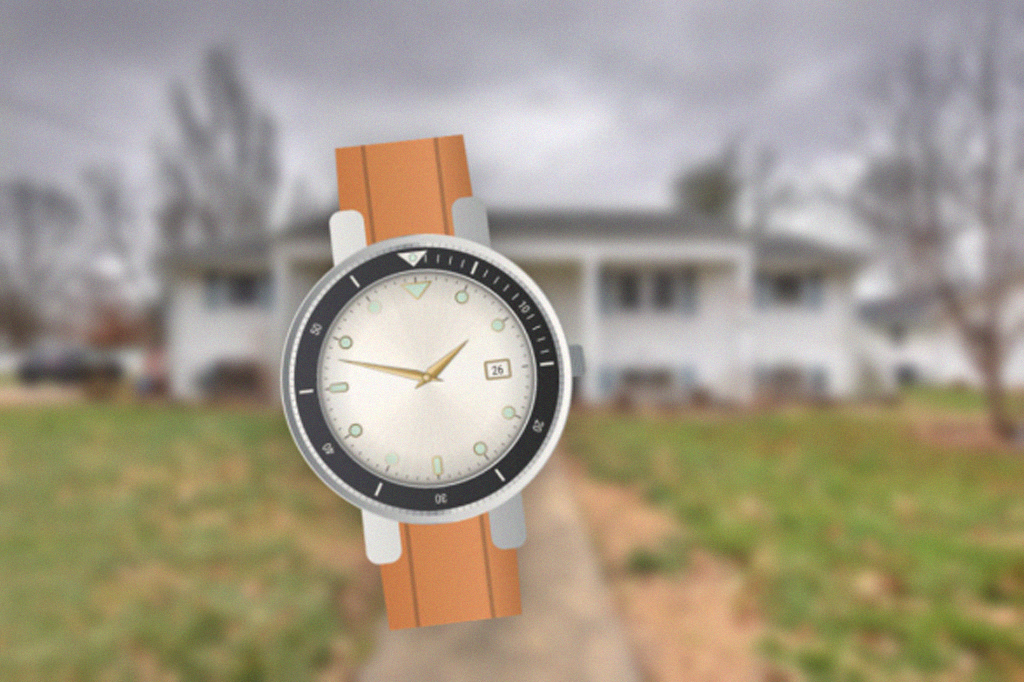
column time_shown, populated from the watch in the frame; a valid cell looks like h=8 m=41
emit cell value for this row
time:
h=1 m=48
